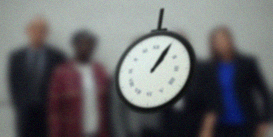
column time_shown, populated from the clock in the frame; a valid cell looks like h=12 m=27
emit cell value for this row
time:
h=1 m=5
